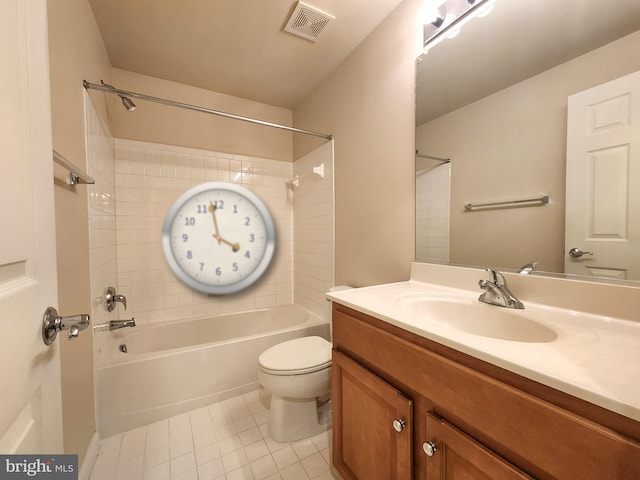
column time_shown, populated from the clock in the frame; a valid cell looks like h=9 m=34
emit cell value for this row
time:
h=3 m=58
